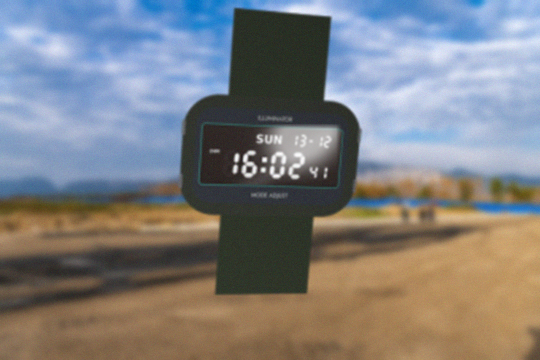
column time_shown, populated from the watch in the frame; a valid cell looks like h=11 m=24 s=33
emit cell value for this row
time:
h=16 m=2 s=41
